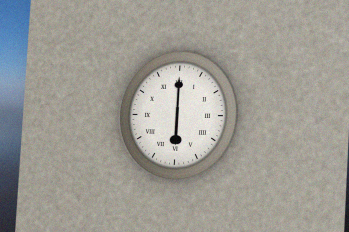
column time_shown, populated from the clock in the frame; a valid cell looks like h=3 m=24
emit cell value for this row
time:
h=6 m=0
